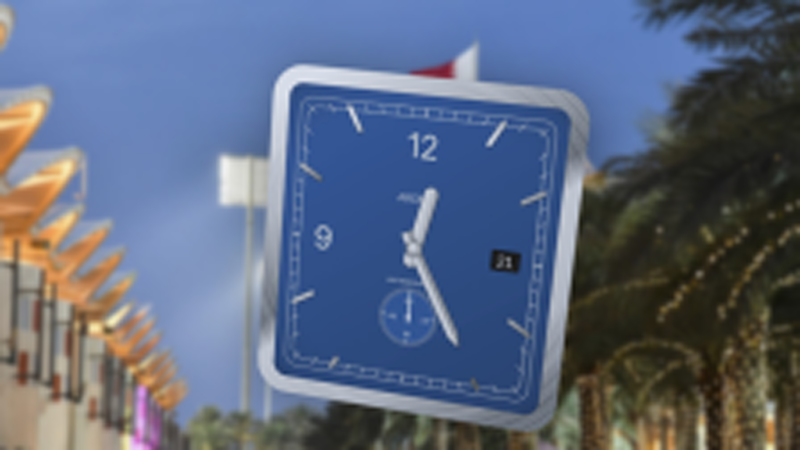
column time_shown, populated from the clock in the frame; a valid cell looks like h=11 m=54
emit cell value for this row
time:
h=12 m=25
